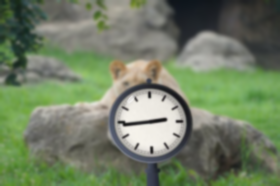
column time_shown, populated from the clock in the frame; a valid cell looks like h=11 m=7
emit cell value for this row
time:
h=2 m=44
